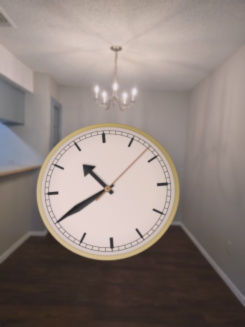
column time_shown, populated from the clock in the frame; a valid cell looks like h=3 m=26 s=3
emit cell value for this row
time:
h=10 m=40 s=8
